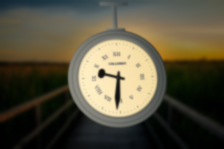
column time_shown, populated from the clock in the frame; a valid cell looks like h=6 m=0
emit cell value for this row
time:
h=9 m=31
